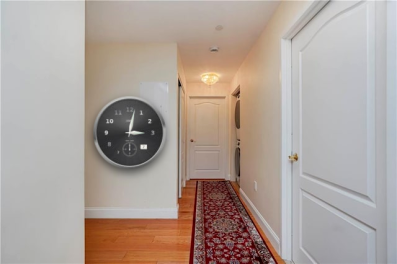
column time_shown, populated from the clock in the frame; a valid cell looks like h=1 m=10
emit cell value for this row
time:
h=3 m=2
